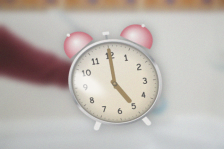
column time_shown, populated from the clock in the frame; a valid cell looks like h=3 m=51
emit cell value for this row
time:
h=5 m=0
